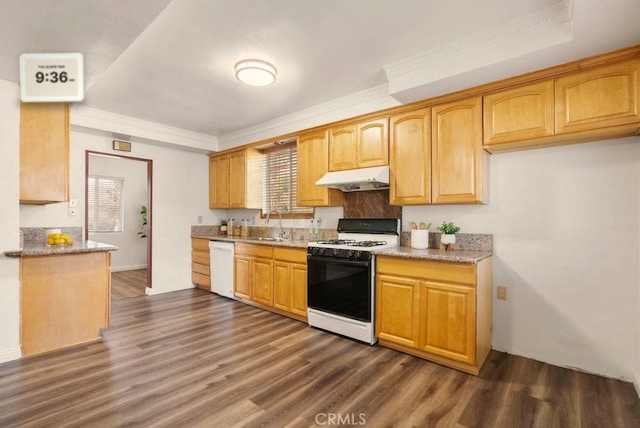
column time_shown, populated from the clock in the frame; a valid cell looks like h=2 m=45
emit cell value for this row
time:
h=9 m=36
